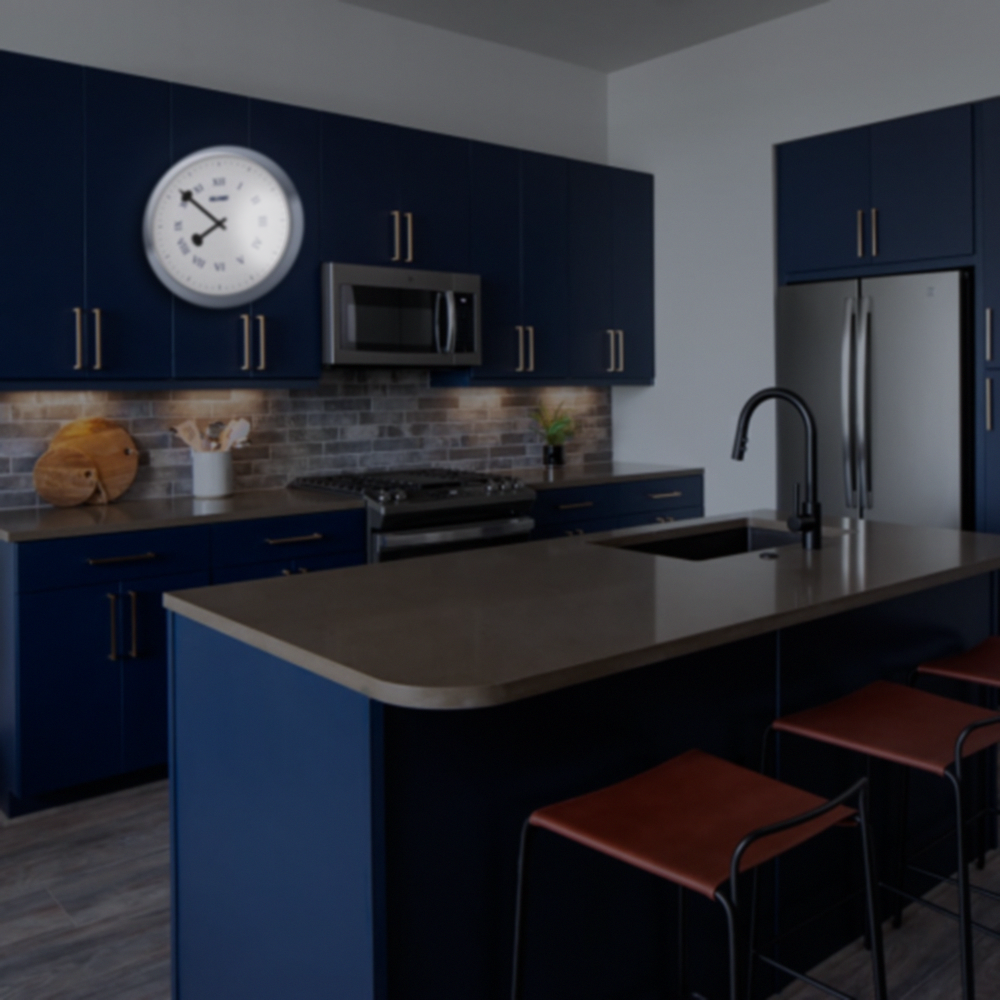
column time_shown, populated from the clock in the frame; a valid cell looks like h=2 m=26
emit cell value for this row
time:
h=7 m=52
